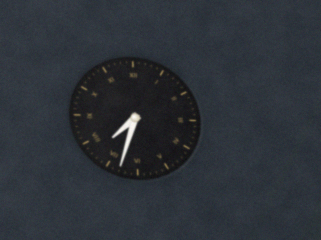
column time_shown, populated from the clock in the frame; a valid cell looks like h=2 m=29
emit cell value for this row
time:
h=7 m=33
